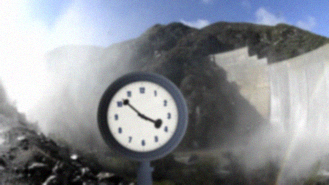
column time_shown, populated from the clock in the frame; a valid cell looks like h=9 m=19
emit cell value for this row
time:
h=3 m=52
